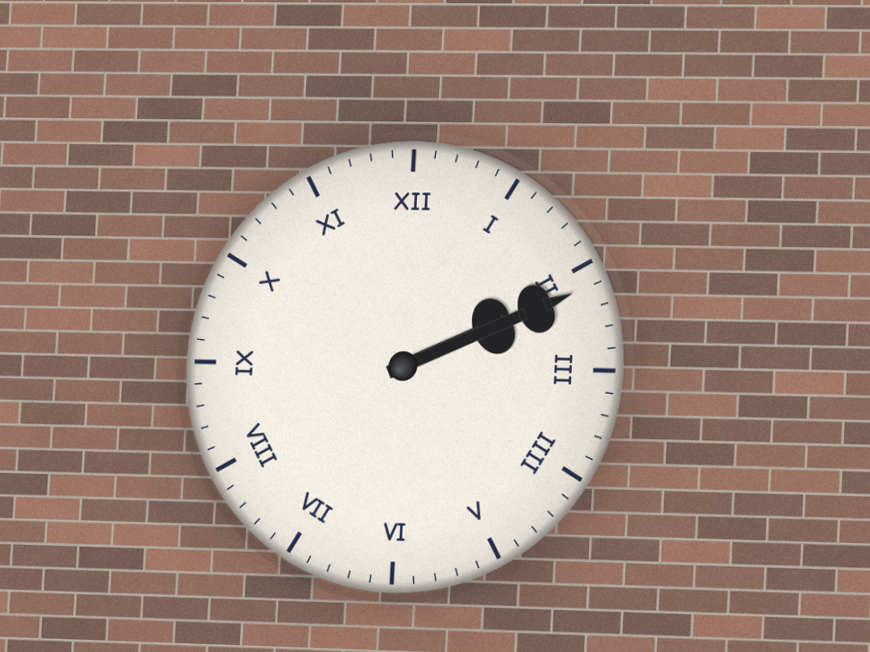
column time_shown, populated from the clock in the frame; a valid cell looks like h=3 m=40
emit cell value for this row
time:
h=2 m=11
